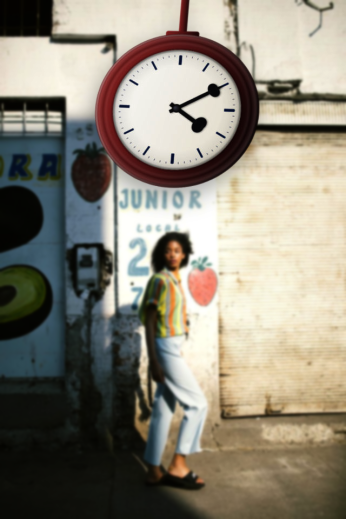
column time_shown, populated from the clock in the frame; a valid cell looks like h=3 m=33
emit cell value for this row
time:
h=4 m=10
